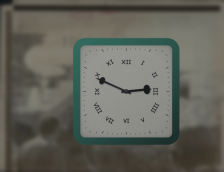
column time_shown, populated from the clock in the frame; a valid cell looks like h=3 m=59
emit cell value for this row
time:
h=2 m=49
